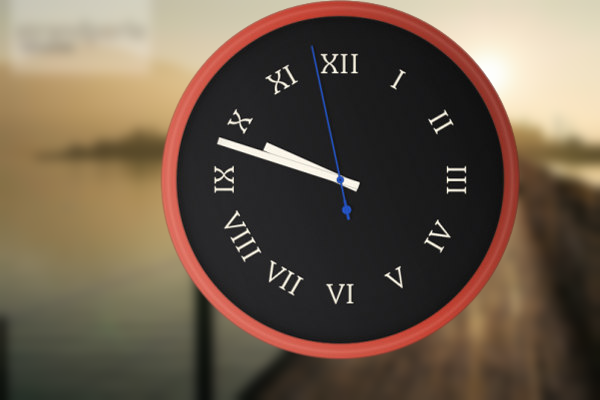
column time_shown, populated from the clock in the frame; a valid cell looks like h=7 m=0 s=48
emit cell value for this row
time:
h=9 m=47 s=58
